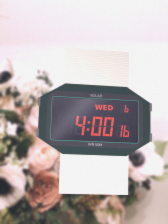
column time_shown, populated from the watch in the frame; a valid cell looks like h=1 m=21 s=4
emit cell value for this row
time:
h=4 m=0 s=16
